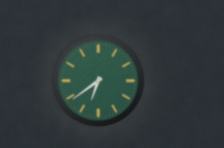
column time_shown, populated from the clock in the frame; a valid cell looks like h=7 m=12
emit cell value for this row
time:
h=6 m=39
